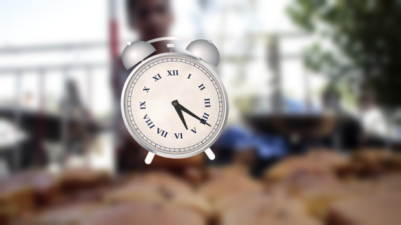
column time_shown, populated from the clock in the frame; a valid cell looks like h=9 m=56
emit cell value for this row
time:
h=5 m=21
